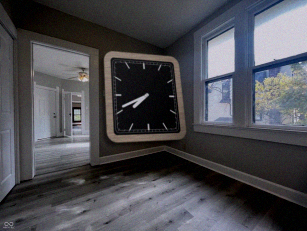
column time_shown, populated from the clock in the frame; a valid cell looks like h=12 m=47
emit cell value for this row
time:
h=7 m=41
